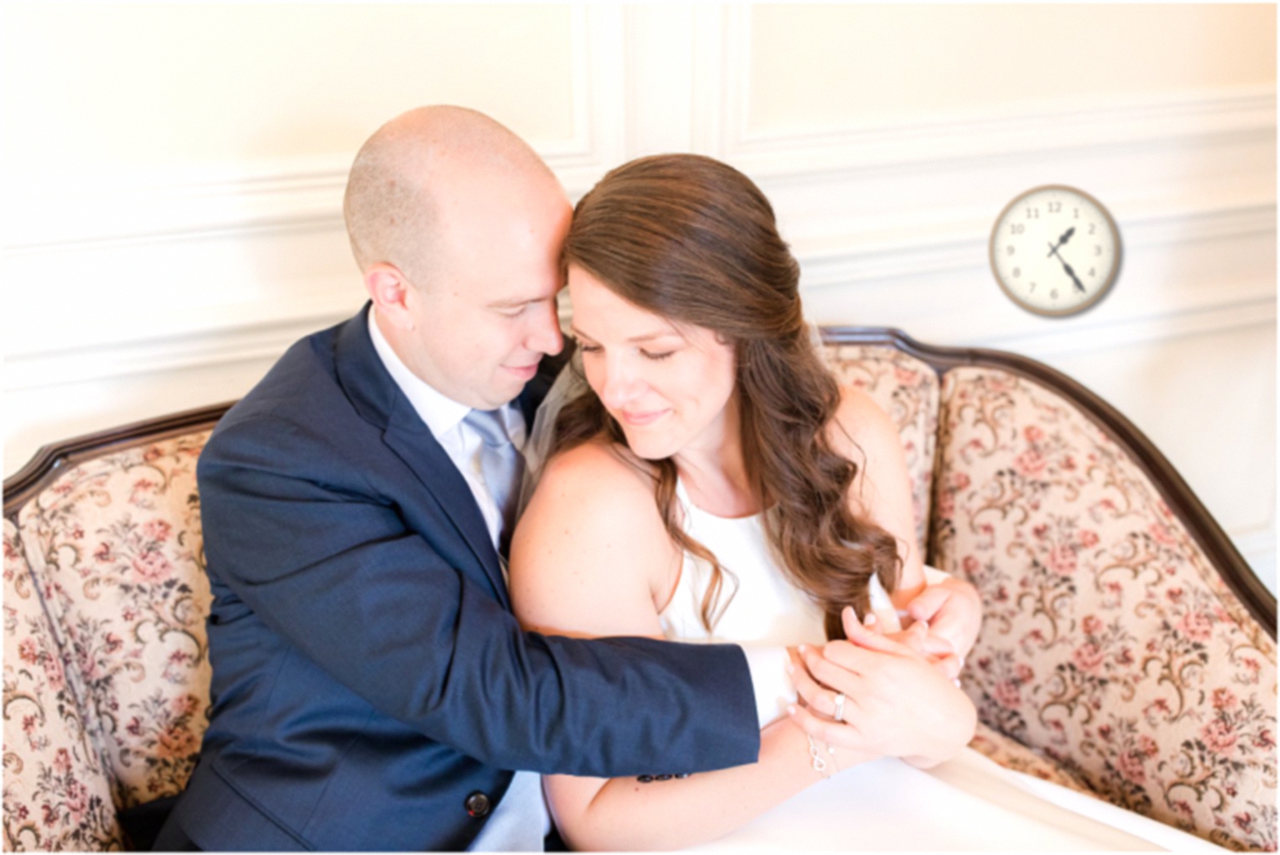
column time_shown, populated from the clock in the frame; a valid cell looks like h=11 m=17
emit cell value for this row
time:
h=1 m=24
